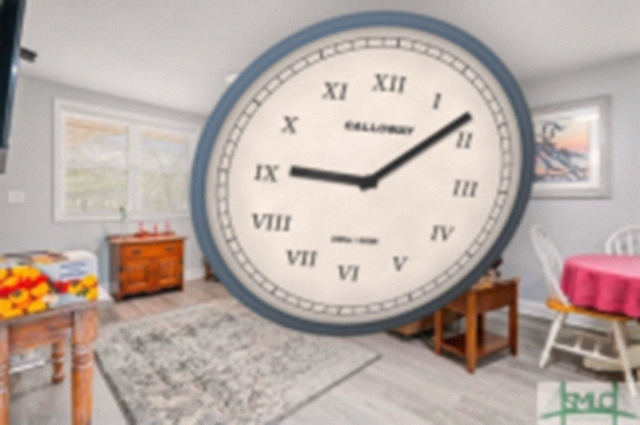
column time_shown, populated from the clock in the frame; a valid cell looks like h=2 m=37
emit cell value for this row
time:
h=9 m=8
